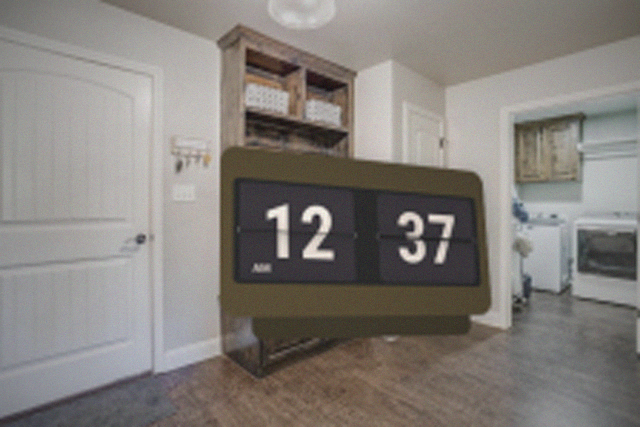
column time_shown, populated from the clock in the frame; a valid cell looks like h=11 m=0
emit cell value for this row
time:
h=12 m=37
